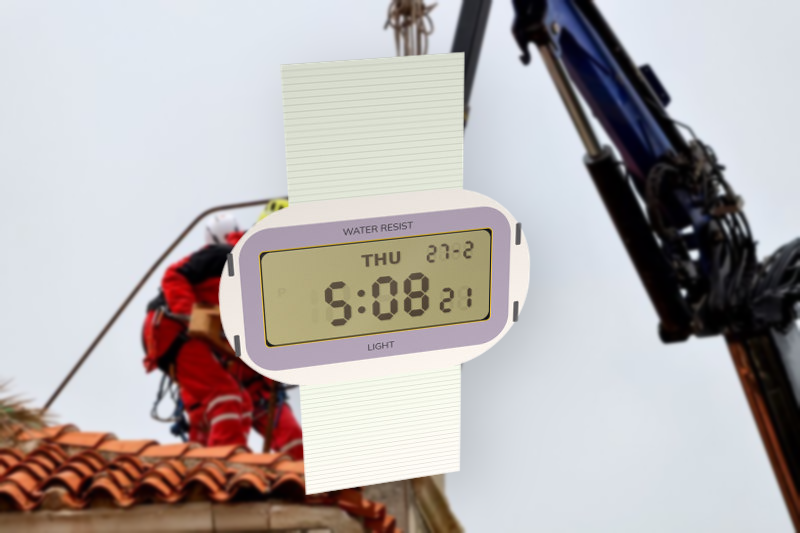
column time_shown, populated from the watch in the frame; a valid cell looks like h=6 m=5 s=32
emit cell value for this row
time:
h=5 m=8 s=21
